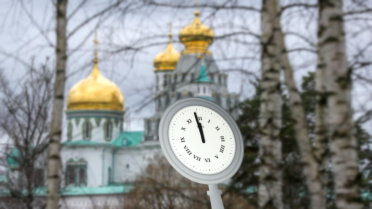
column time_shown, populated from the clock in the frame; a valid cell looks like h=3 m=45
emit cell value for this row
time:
h=11 m=59
